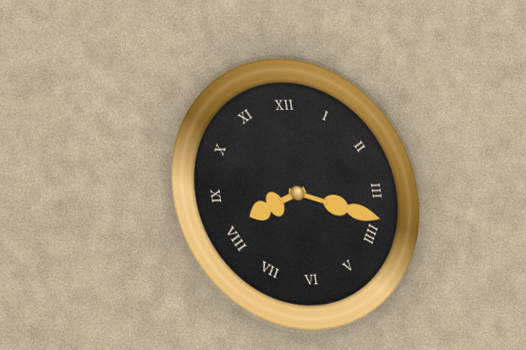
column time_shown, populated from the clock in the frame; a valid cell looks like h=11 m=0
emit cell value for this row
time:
h=8 m=18
